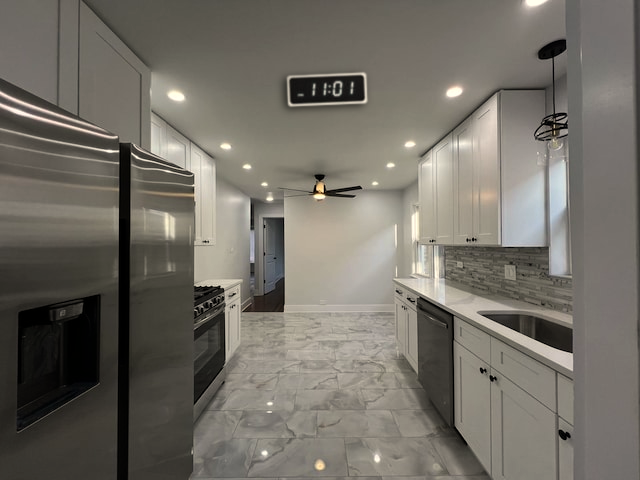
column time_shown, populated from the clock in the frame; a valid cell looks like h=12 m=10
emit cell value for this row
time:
h=11 m=1
